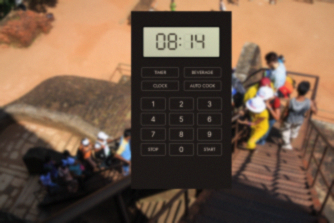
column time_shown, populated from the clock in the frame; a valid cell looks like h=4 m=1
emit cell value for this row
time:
h=8 m=14
